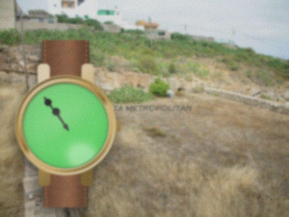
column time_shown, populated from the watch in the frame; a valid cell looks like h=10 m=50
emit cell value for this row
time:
h=10 m=54
